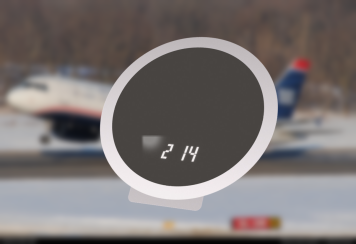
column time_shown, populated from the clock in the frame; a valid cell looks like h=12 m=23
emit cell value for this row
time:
h=2 m=14
